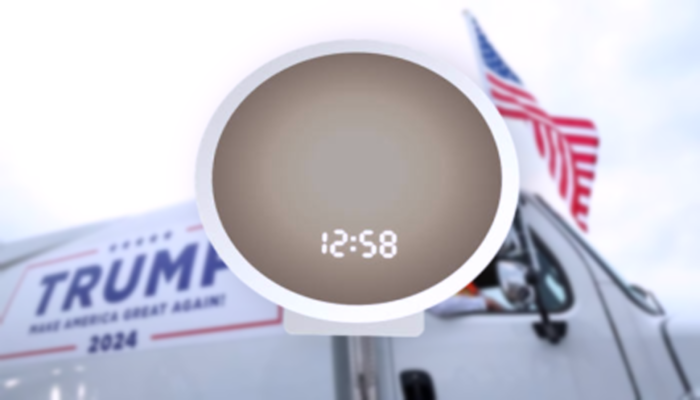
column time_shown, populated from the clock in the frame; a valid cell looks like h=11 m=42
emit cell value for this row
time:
h=12 m=58
